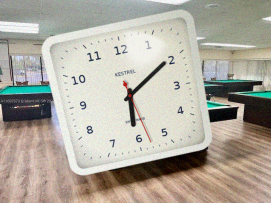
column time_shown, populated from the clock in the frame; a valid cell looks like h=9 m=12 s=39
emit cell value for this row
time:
h=6 m=9 s=28
